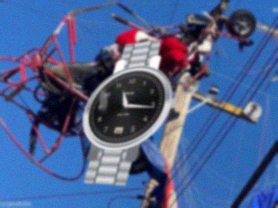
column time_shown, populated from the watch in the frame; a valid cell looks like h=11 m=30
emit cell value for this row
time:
h=11 m=16
